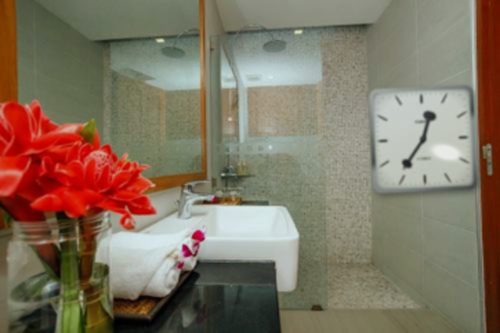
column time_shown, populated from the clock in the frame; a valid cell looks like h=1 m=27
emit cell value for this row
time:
h=12 m=36
